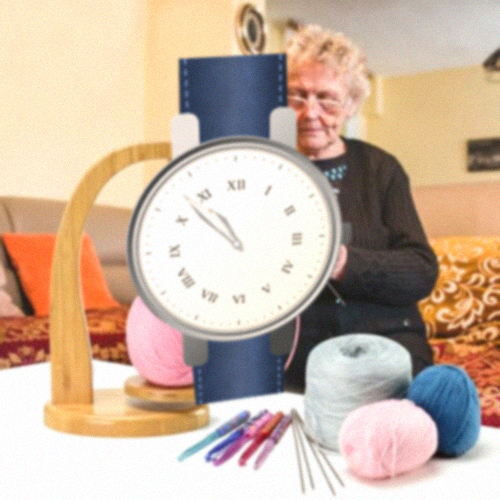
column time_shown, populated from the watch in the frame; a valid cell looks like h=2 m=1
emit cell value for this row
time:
h=10 m=53
